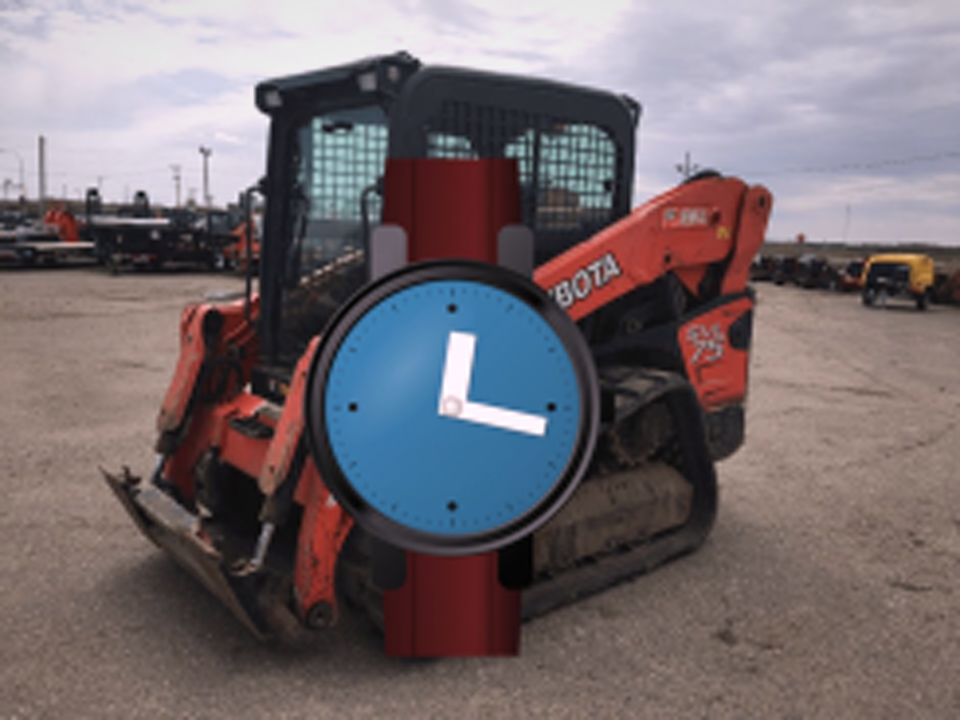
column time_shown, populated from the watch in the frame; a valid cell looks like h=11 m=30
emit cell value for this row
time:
h=12 m=17
